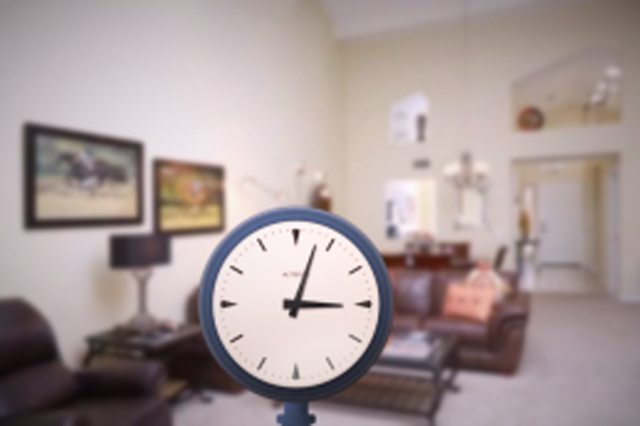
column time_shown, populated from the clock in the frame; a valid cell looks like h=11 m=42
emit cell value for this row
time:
h=3 m=3
